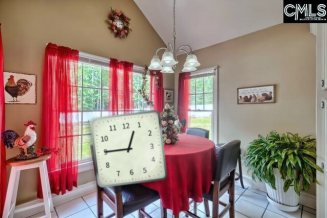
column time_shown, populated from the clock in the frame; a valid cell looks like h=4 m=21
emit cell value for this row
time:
h=12 m=45
